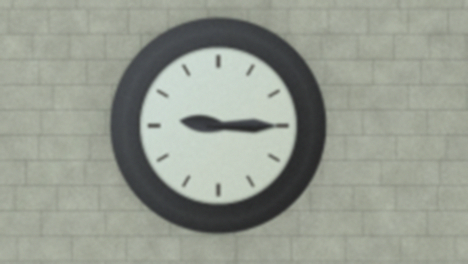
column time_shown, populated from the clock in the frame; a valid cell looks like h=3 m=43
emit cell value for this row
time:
h=9 m=15
